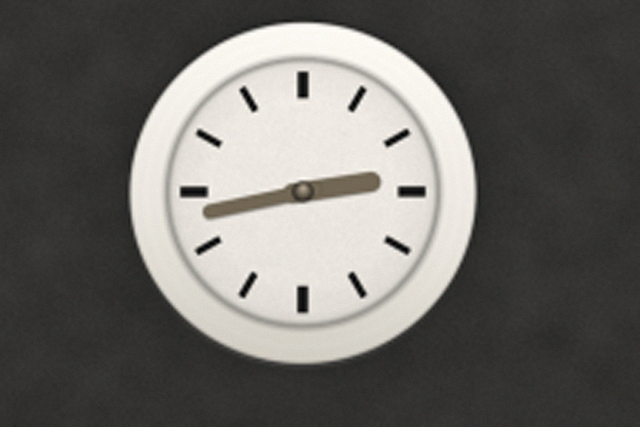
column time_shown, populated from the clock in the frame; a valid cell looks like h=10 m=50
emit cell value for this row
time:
h=2 m=43
